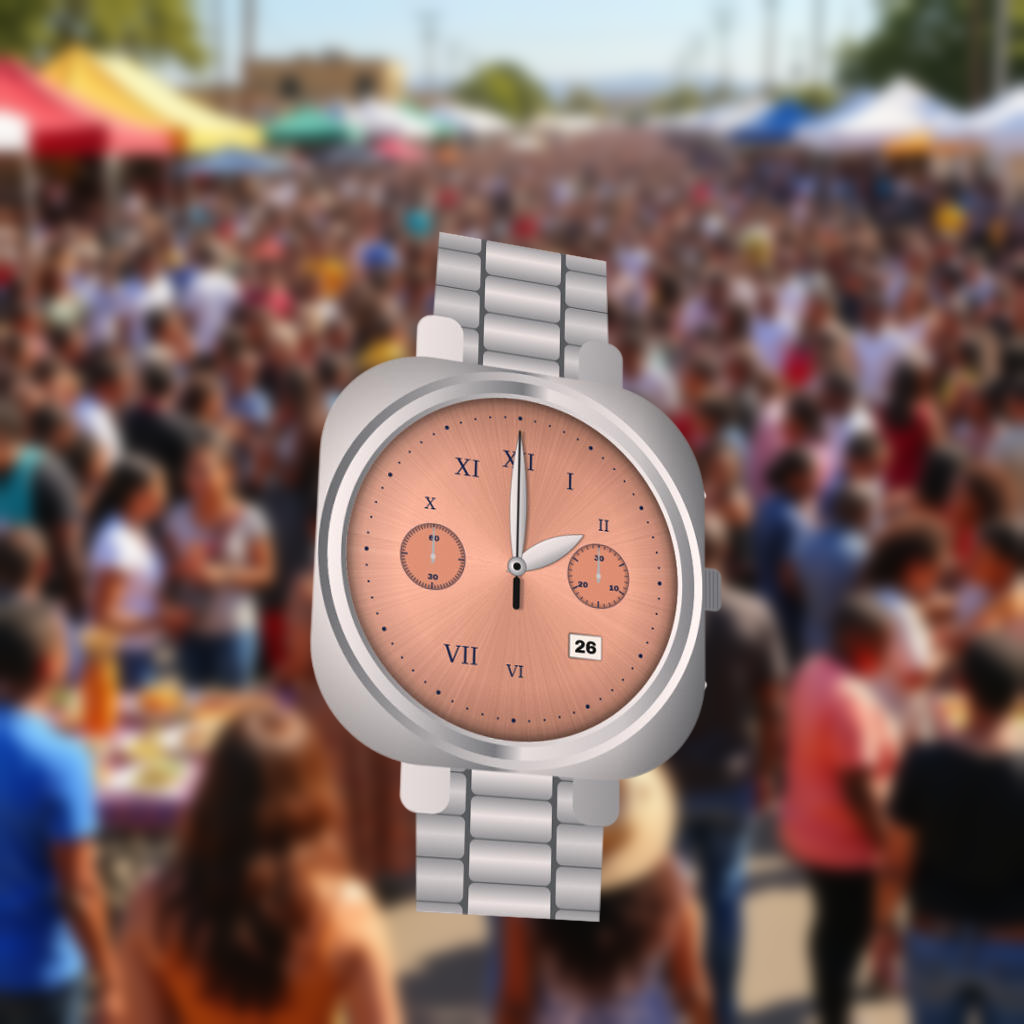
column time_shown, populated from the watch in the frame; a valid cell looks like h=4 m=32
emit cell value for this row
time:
h=2 m=0
